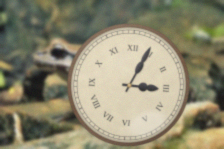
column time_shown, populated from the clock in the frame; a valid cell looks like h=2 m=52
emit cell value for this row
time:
h=3 m=4
